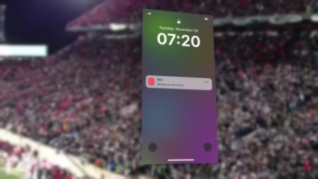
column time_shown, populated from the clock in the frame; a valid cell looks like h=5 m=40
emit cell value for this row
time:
h=7 m=20
